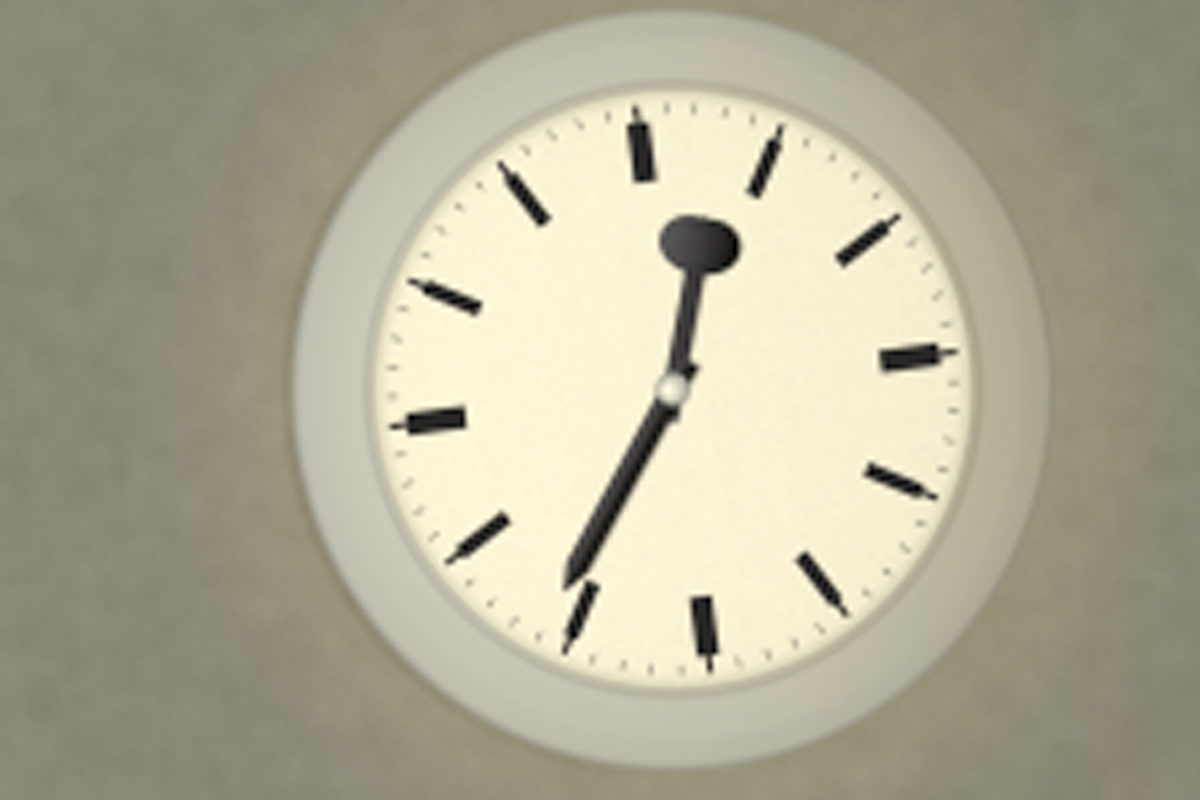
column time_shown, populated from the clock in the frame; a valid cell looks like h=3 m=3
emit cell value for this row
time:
h=12 m=36
